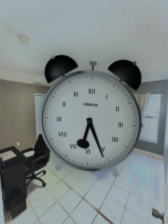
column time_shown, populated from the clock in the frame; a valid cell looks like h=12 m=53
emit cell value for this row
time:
h=6 m=26
